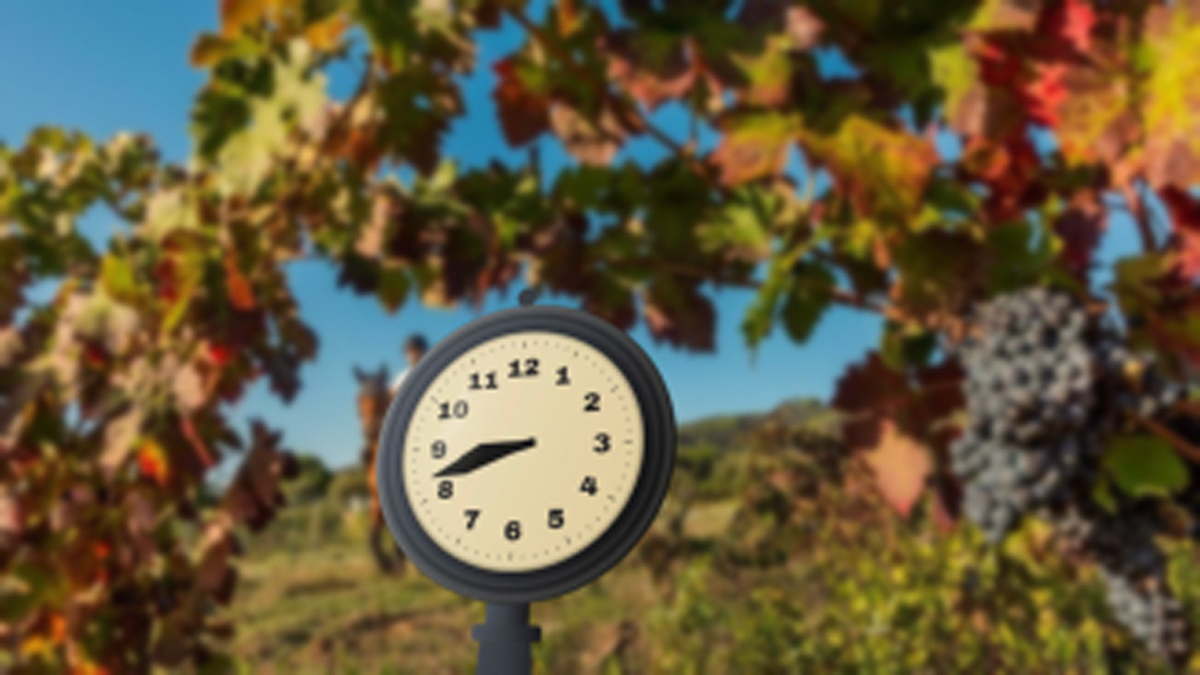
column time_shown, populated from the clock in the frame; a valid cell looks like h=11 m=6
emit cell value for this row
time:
h=8 m=42
